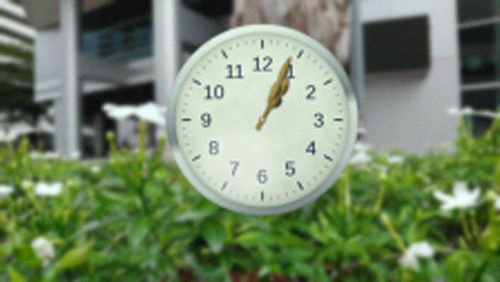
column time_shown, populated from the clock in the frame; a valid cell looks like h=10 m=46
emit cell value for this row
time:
h=1 m=4
